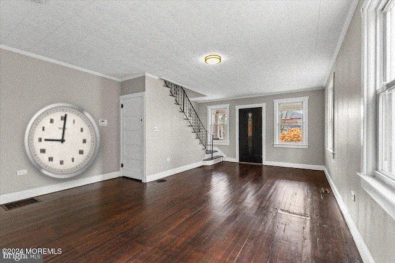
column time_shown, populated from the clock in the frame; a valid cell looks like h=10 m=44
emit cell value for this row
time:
h=9 m=1
